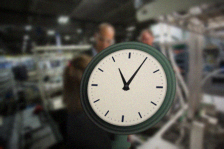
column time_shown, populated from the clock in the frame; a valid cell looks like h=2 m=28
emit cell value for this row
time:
h=11 m=5
